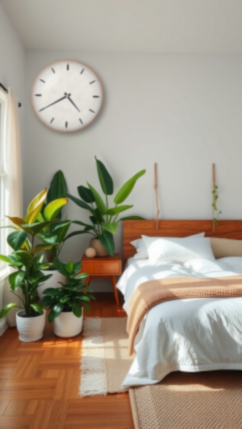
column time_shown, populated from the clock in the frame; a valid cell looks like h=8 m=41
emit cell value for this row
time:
h=4 m=40
